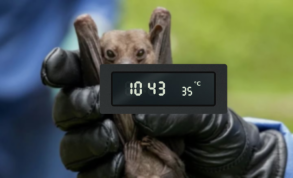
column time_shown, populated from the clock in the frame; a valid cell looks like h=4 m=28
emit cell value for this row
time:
h=10 m=43
